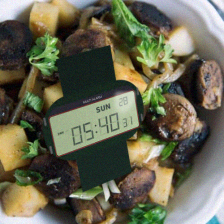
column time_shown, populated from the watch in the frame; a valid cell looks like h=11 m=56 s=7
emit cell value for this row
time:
h=5 m=40 s=31
